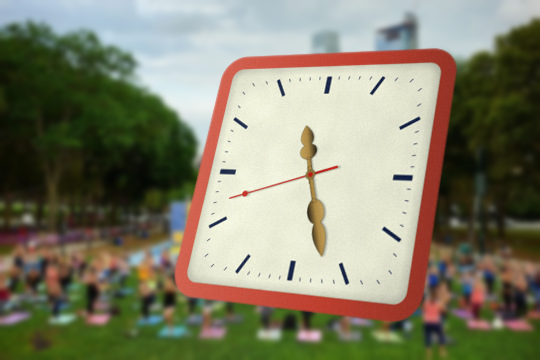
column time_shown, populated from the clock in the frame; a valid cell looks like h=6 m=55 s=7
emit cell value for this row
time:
h=11 m=26 s=42
